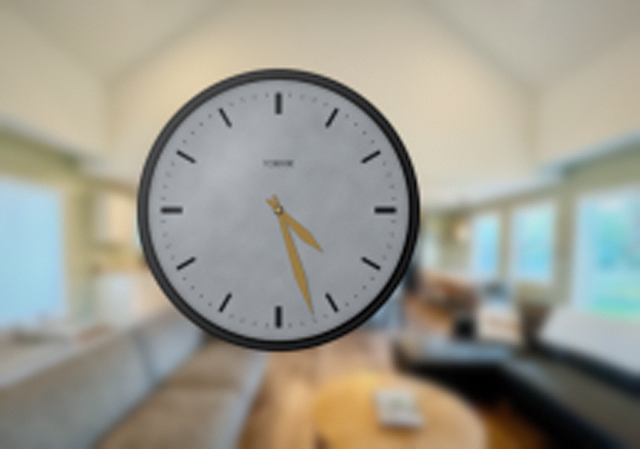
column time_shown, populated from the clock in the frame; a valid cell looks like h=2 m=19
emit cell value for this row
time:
h=4 m=27
